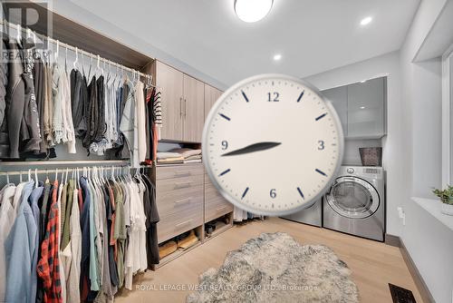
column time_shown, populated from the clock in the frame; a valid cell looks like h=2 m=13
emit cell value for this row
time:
h=8 m=43
